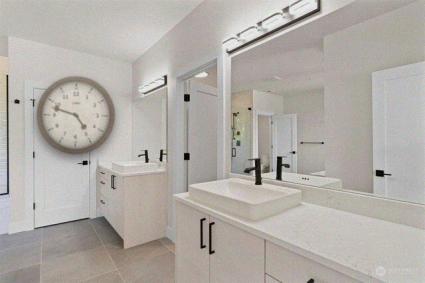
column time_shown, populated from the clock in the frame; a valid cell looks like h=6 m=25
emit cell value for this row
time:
h=4 m=48
